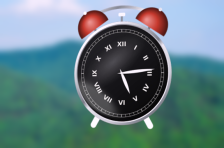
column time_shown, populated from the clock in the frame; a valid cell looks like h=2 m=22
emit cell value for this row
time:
h=5 m=14
